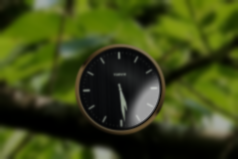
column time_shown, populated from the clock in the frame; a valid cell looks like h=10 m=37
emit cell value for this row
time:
h=5 m=29
